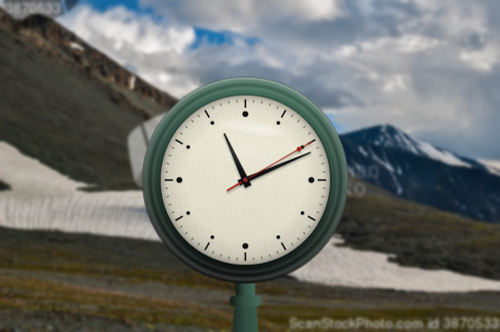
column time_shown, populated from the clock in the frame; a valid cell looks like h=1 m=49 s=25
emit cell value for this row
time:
h=11 m=11 s=10
